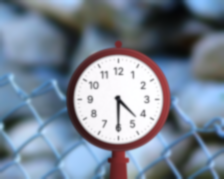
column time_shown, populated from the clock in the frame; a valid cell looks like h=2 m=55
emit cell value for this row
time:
h=4 m=30
